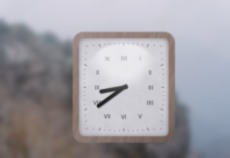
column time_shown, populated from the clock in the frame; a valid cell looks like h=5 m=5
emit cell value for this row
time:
h=8 m=39
